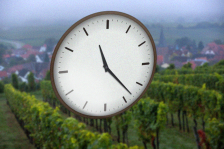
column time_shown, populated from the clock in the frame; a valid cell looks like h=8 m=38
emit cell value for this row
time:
h=11 m=23
